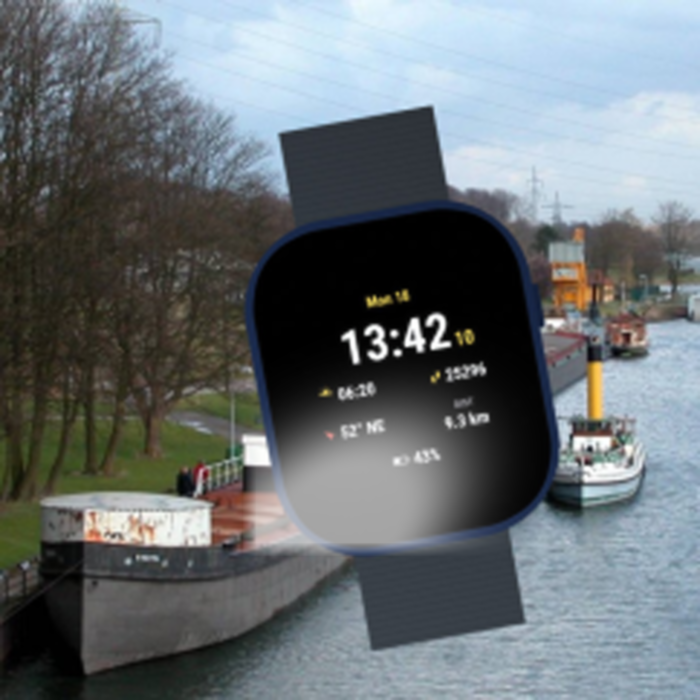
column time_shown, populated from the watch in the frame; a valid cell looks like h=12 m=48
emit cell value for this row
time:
h=13 m=42
